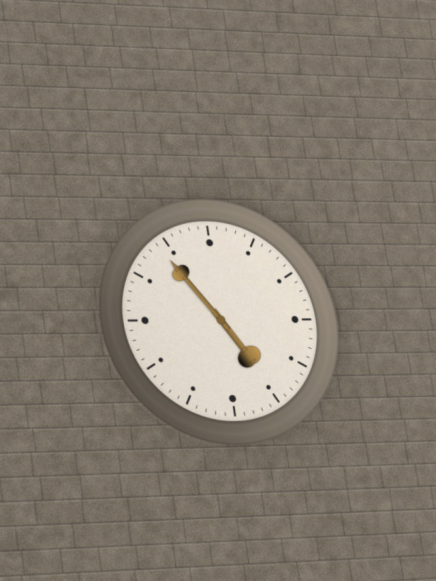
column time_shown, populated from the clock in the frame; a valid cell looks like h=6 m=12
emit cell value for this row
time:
h=4 m=54
